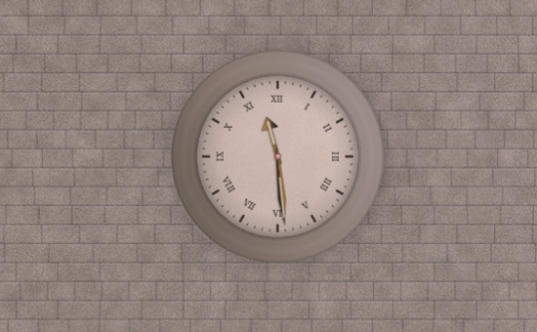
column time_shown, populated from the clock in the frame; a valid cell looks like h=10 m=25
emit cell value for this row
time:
h=11 m=29
